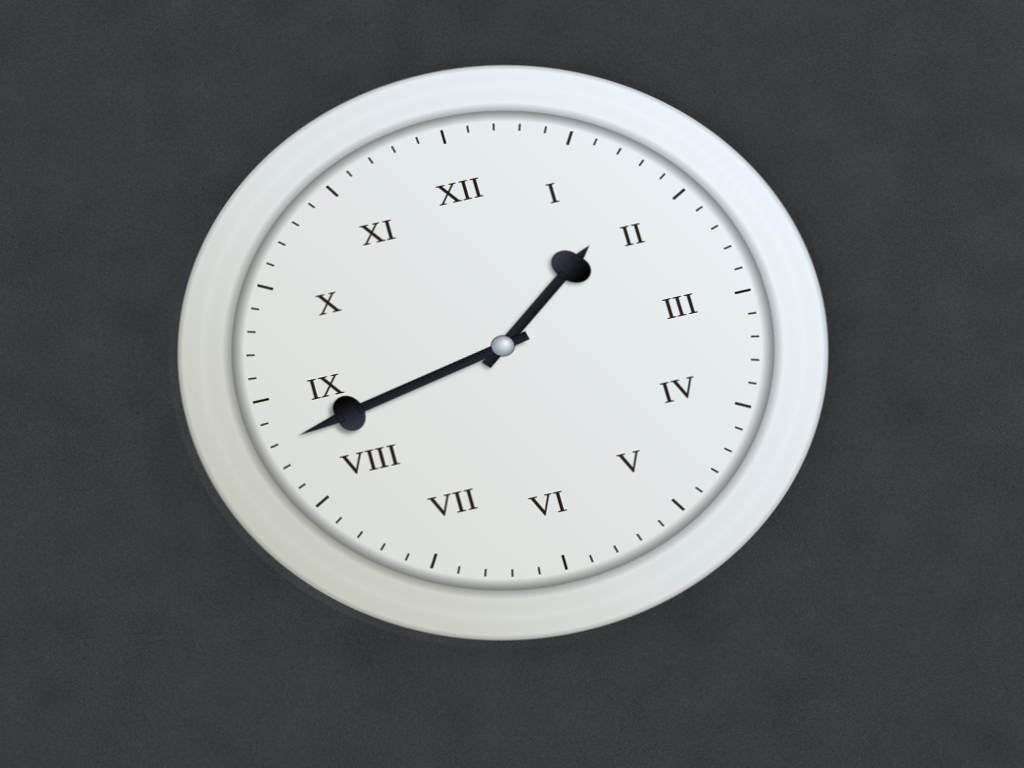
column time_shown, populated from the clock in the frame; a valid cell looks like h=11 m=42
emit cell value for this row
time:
h=1 m=43
